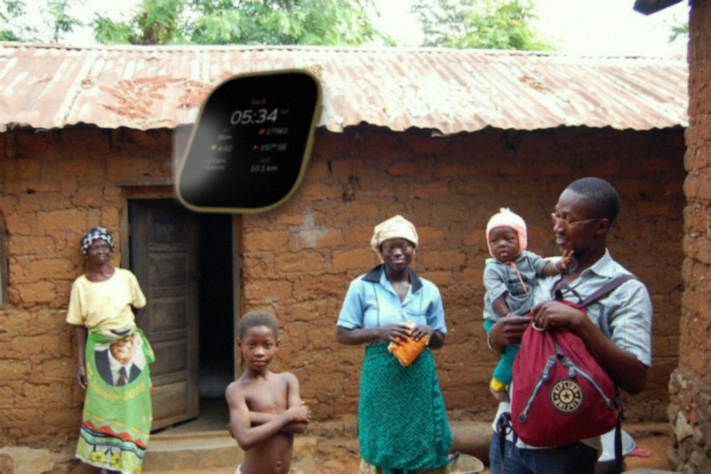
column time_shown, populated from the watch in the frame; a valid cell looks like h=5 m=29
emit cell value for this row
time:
h=5 m=34
